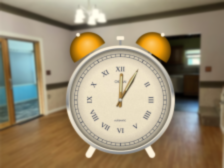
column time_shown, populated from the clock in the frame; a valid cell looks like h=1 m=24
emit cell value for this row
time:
h=12 m=5
